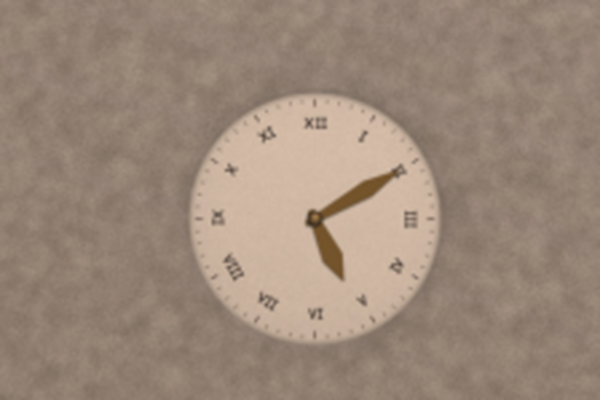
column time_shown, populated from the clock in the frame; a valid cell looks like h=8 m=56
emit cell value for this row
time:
h=5 m=10
